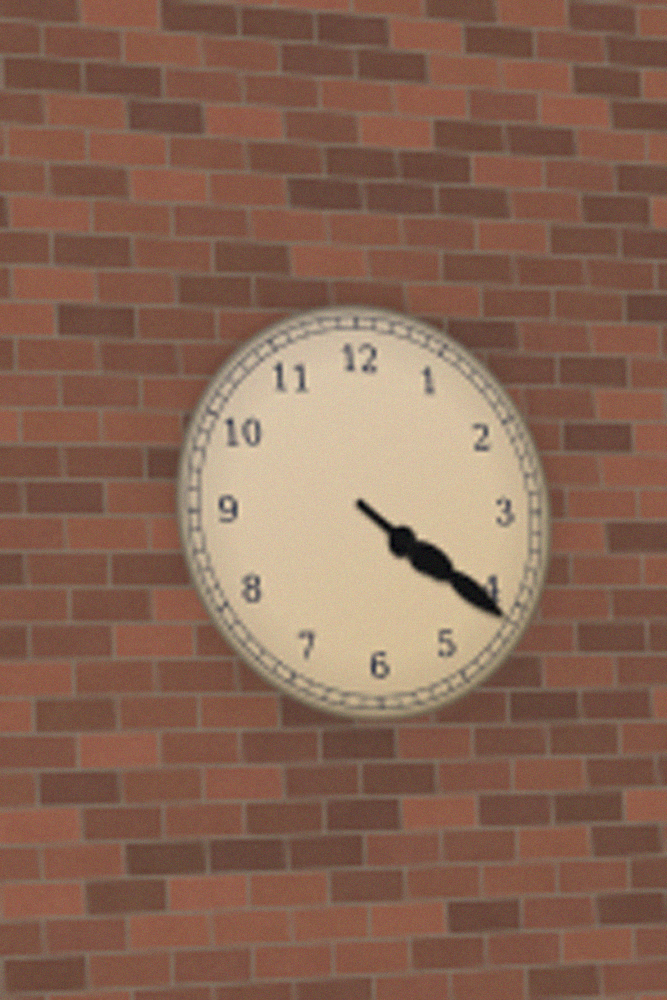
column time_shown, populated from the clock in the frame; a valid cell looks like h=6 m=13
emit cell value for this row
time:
h=4 m=21
